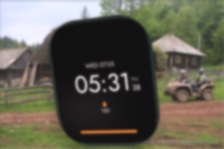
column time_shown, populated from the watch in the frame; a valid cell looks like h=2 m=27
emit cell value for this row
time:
h=5 m=31
